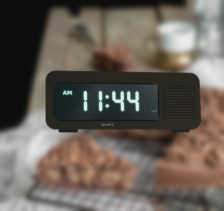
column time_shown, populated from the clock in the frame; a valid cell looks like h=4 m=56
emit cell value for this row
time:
h=11 m=44
